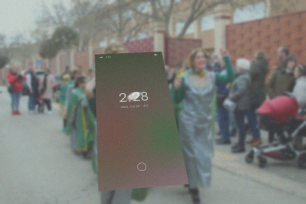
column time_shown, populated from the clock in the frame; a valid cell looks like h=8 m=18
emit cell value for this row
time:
h=2 m=28
